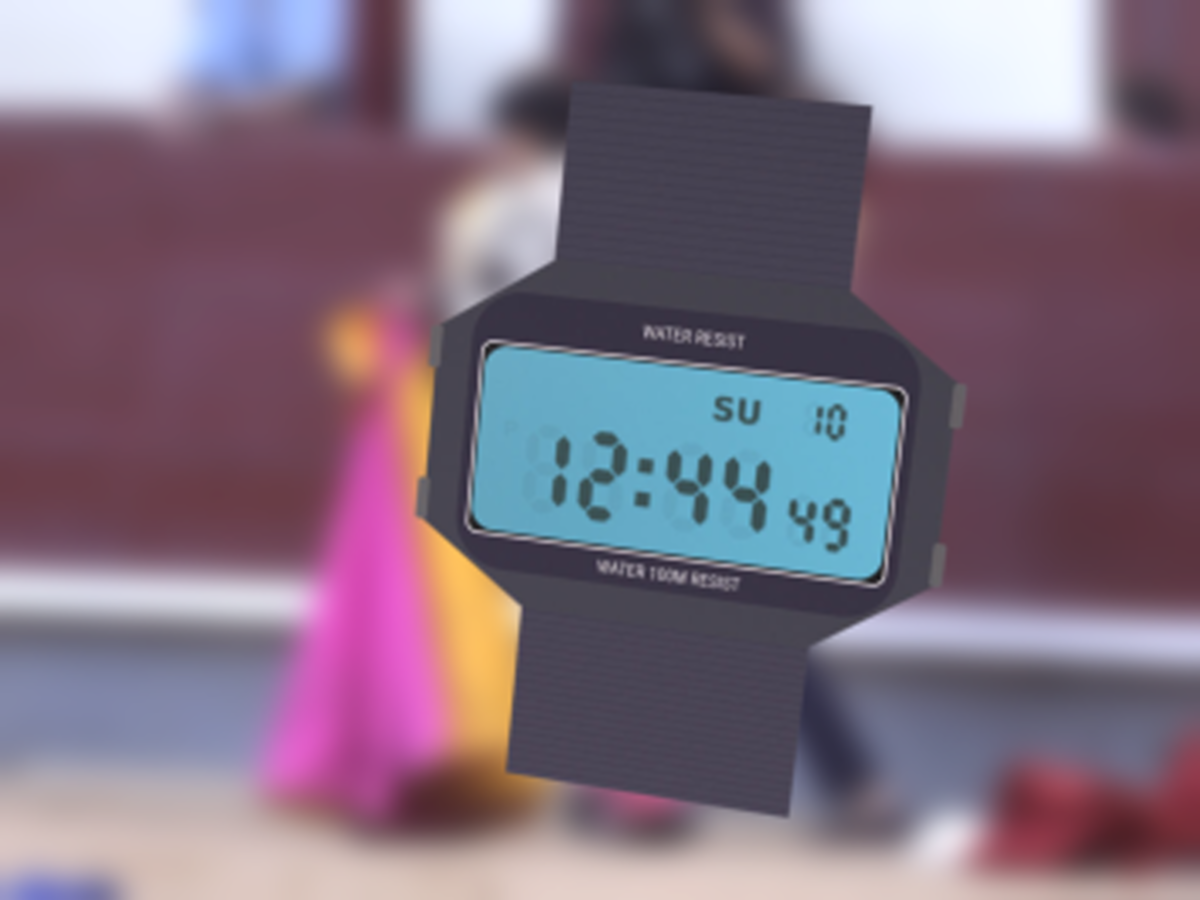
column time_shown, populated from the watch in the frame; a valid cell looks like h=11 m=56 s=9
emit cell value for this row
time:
h=12 m=44 s=49
